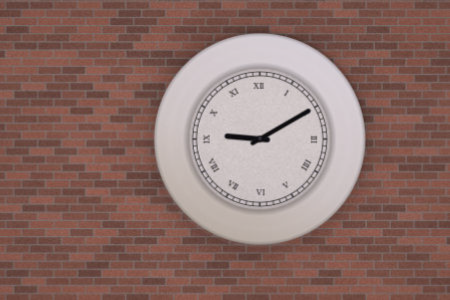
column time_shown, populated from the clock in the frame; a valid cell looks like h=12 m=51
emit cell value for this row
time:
h=9 m=10
